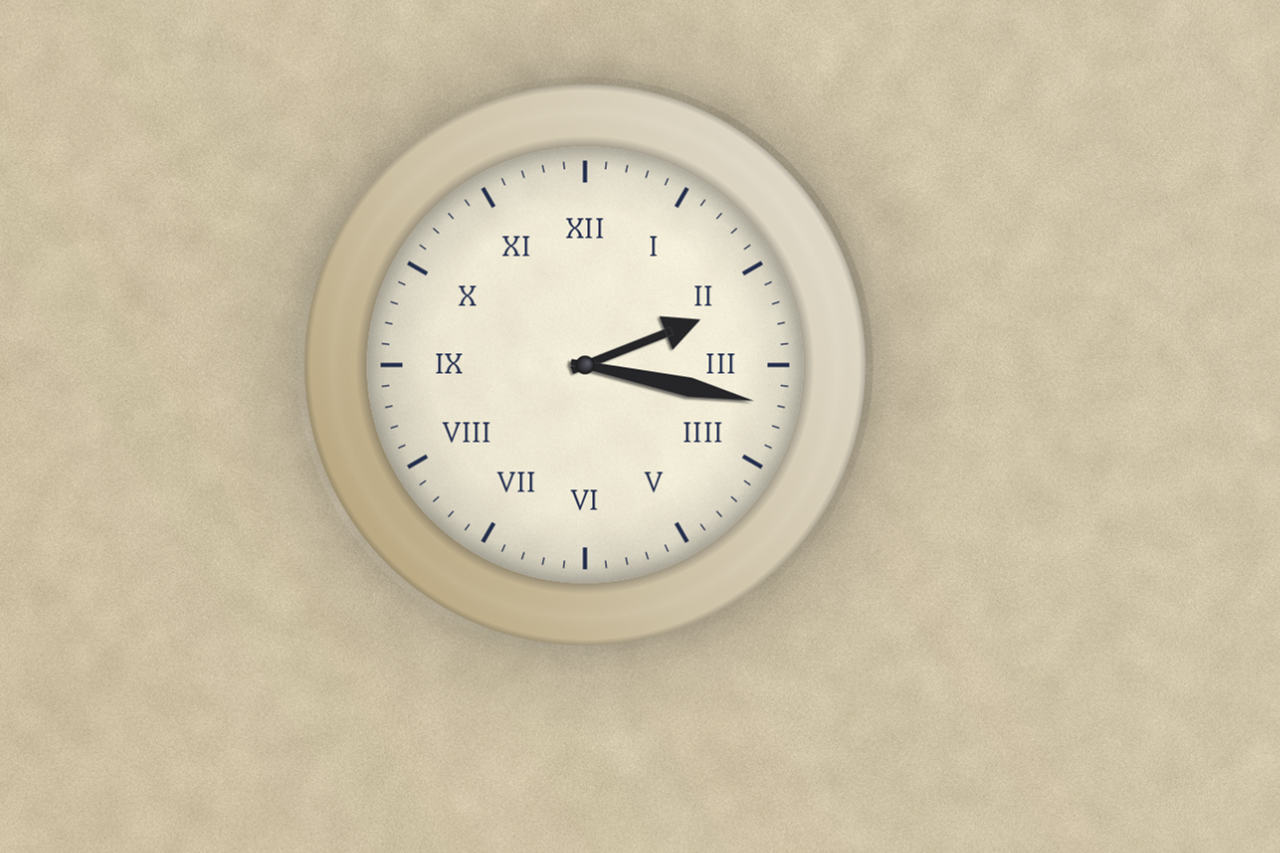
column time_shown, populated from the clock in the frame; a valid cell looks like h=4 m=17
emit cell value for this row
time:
h=2 m=17
